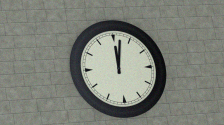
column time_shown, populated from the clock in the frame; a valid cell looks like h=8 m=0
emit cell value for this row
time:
h=12 m=2
